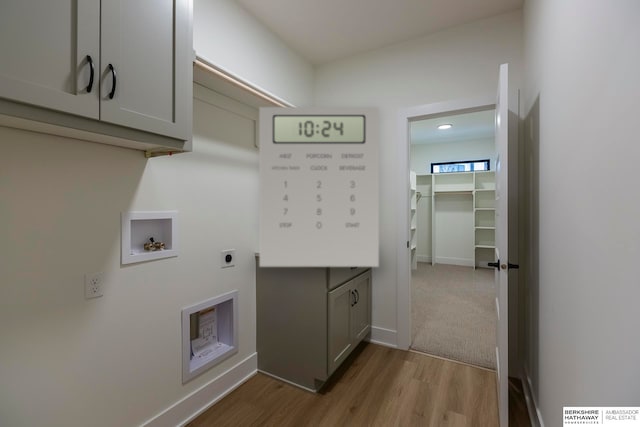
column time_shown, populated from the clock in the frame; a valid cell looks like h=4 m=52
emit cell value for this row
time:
h=10 m=24
